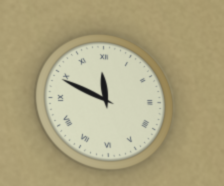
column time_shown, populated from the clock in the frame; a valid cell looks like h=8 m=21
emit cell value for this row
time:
h=11 m=49
